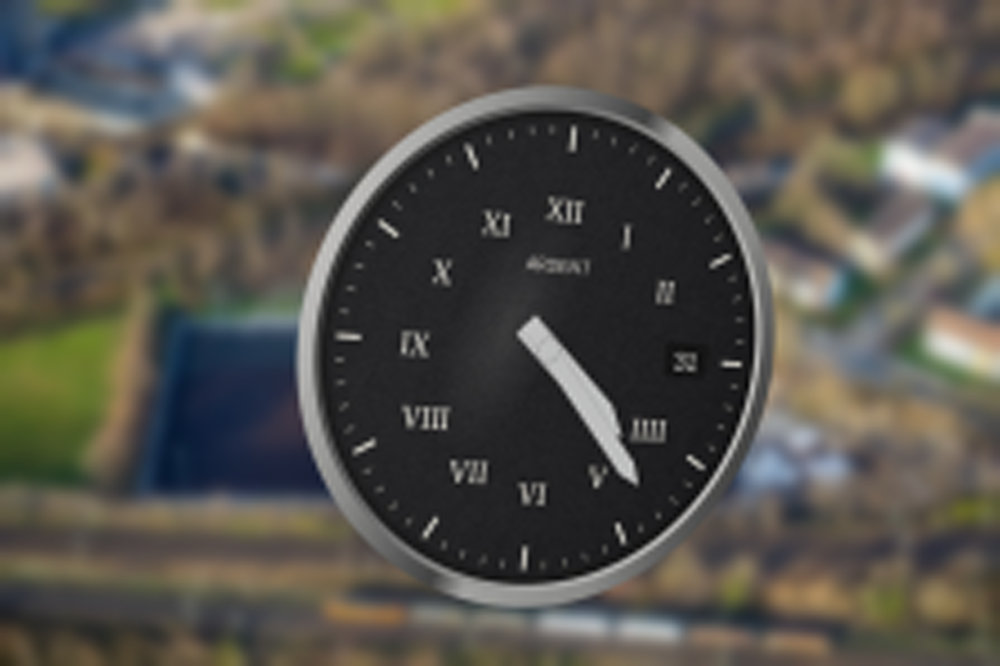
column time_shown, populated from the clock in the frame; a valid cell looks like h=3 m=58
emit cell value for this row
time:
h=4 m=23
